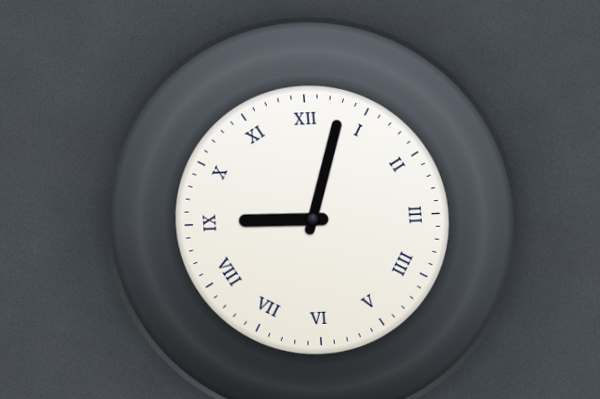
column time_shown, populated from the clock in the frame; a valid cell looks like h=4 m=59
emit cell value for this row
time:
h=9 m=3
